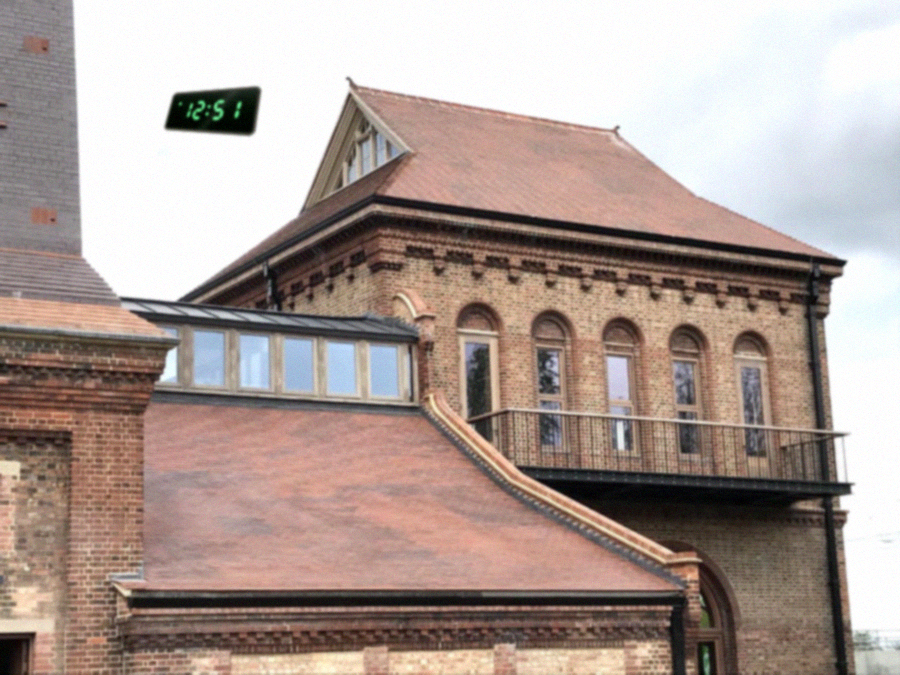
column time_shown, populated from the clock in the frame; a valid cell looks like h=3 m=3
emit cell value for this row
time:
h=12 m=51
